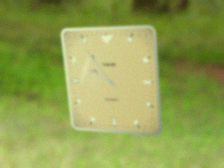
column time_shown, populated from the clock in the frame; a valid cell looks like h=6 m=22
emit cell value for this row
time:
h=9 m=54
